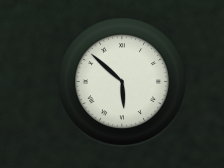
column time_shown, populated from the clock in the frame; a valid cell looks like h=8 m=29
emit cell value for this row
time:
h=5 m=52
